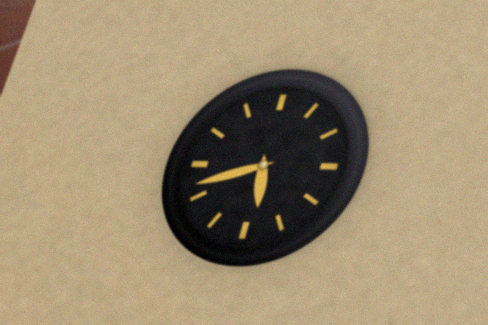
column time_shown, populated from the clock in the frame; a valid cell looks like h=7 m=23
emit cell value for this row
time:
h=5 m=42
